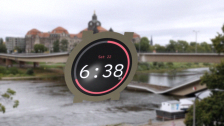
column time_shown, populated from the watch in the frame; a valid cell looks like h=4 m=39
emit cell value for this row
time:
h=6 m=38
